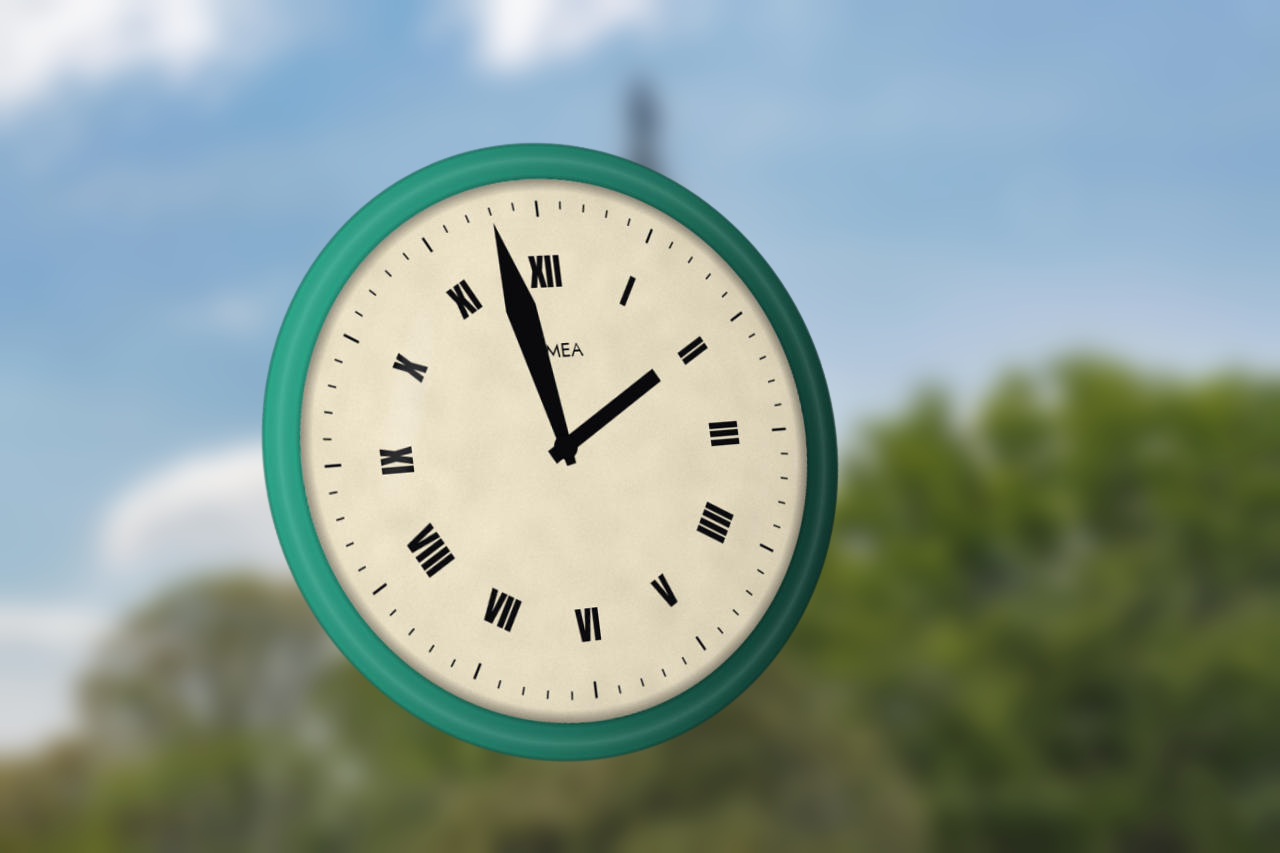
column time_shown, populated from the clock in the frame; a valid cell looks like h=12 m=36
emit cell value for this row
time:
h=1 m=58
